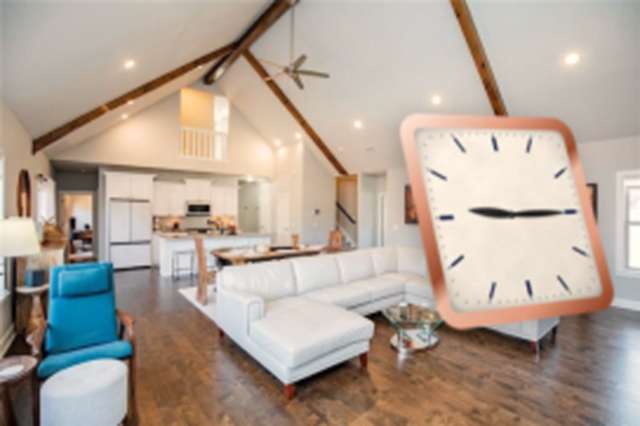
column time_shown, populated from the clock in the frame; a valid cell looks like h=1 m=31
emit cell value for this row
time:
h=9 m=15
